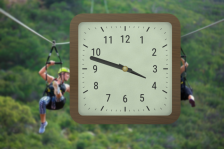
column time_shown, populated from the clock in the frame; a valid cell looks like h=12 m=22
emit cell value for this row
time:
h=3 m=48
